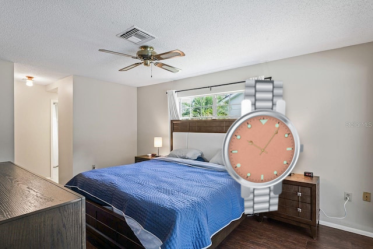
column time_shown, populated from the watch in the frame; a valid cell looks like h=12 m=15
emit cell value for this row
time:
h=10 m=6
